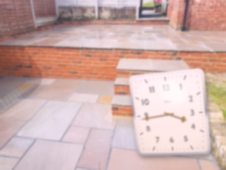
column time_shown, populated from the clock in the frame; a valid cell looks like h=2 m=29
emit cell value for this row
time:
h=3 m=44
